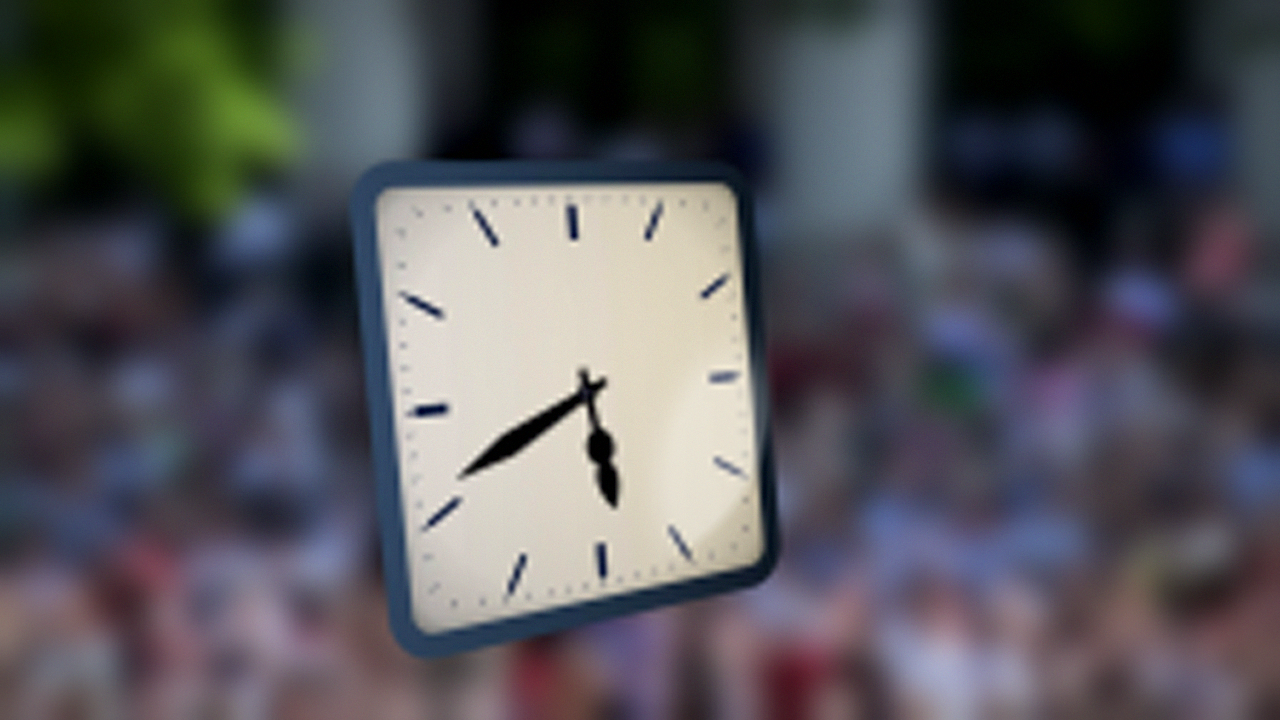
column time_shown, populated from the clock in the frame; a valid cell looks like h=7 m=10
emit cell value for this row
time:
h=5 m=41
